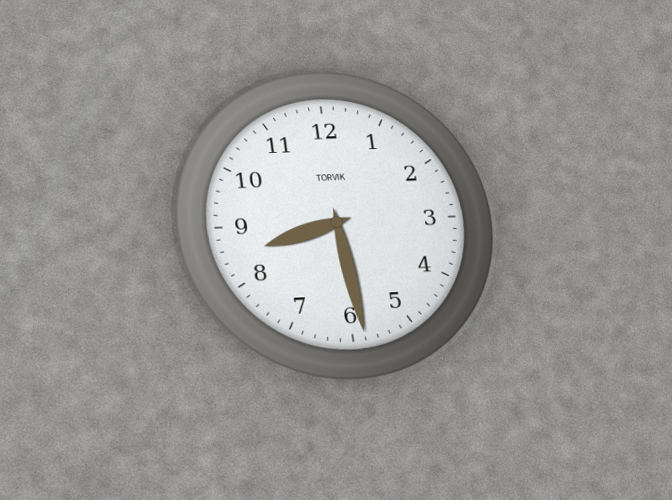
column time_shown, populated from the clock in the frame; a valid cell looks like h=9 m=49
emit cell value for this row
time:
h=8 m=29
